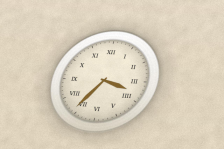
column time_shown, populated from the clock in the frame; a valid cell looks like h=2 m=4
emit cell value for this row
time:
h=3 m=36
